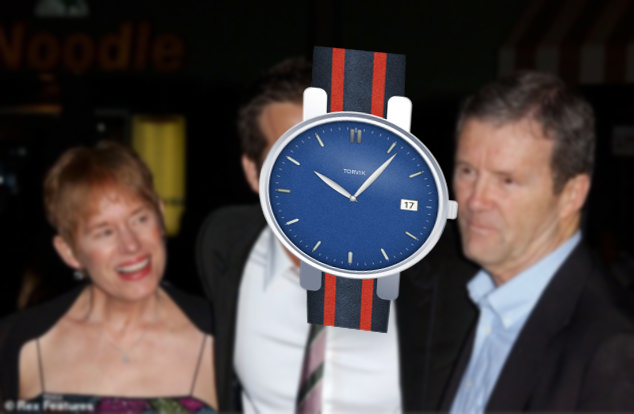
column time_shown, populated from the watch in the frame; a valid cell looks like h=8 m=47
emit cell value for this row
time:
h=10 m=6
